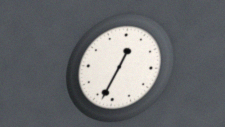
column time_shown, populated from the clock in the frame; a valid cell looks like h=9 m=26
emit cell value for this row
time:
h=12 m=33
